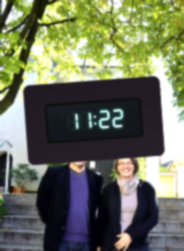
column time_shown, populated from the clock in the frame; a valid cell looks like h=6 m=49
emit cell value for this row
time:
h=11 m=22
